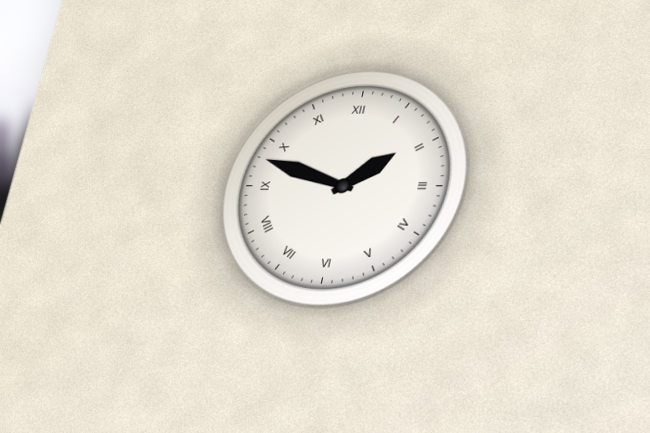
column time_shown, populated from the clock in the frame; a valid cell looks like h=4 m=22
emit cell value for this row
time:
h=1 m=48
